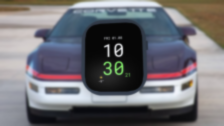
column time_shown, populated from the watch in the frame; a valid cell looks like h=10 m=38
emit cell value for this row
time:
h=10 m=30
